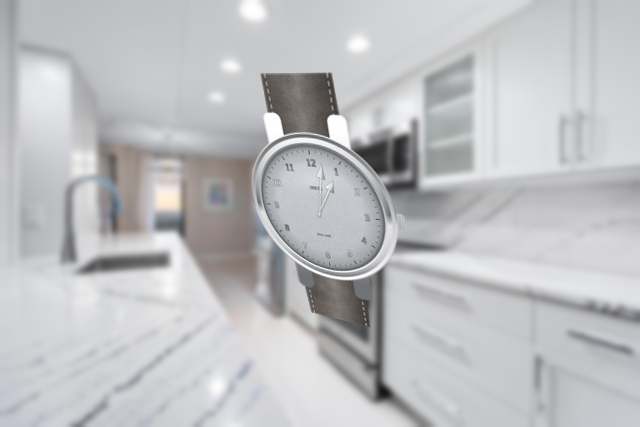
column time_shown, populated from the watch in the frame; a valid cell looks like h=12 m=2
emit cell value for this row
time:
h=1 m=2
